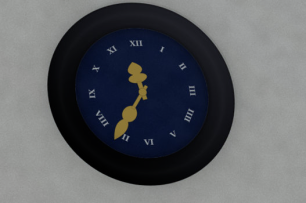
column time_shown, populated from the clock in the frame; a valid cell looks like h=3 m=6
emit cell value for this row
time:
h=11 m=36
